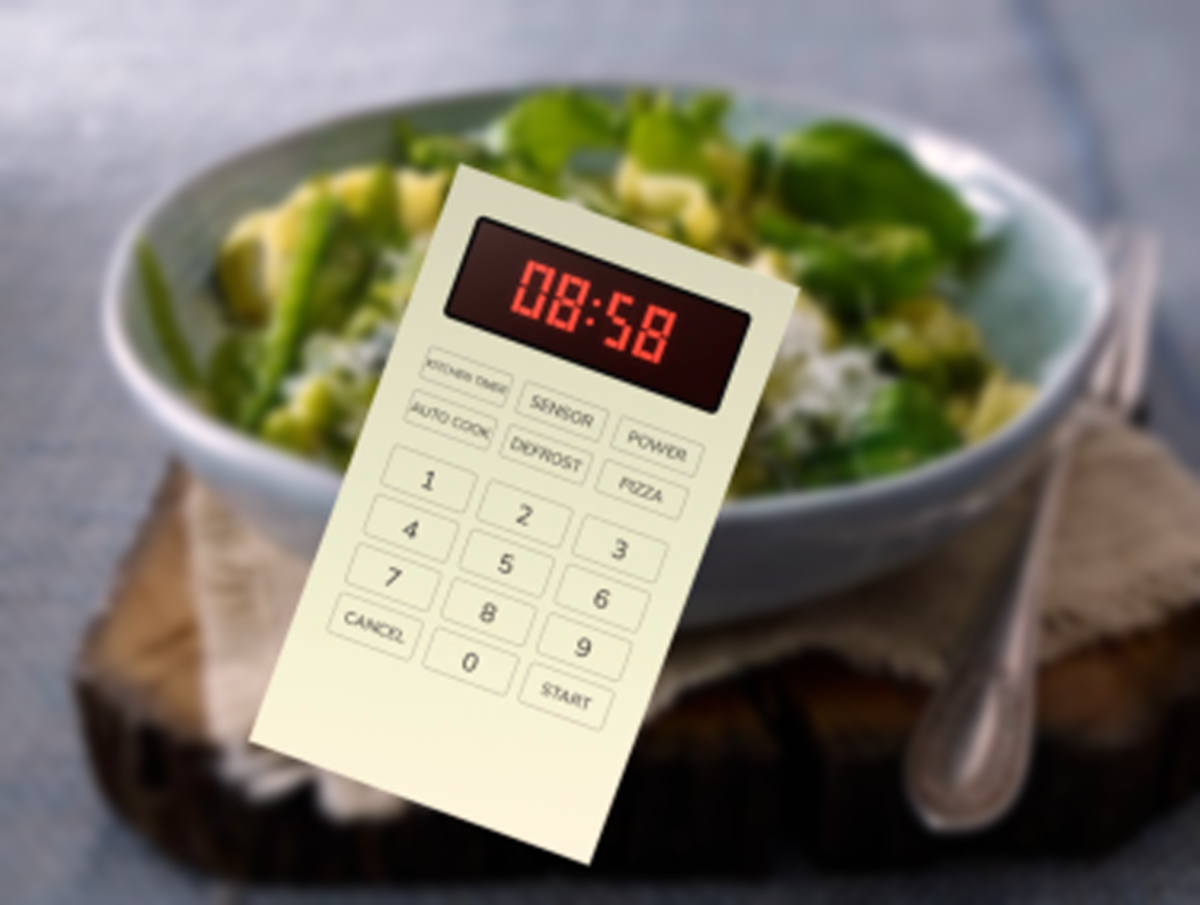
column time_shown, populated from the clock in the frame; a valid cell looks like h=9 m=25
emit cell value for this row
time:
h=8 m=58
